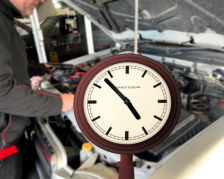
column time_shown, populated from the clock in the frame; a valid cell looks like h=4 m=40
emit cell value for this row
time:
h=4 m=53
